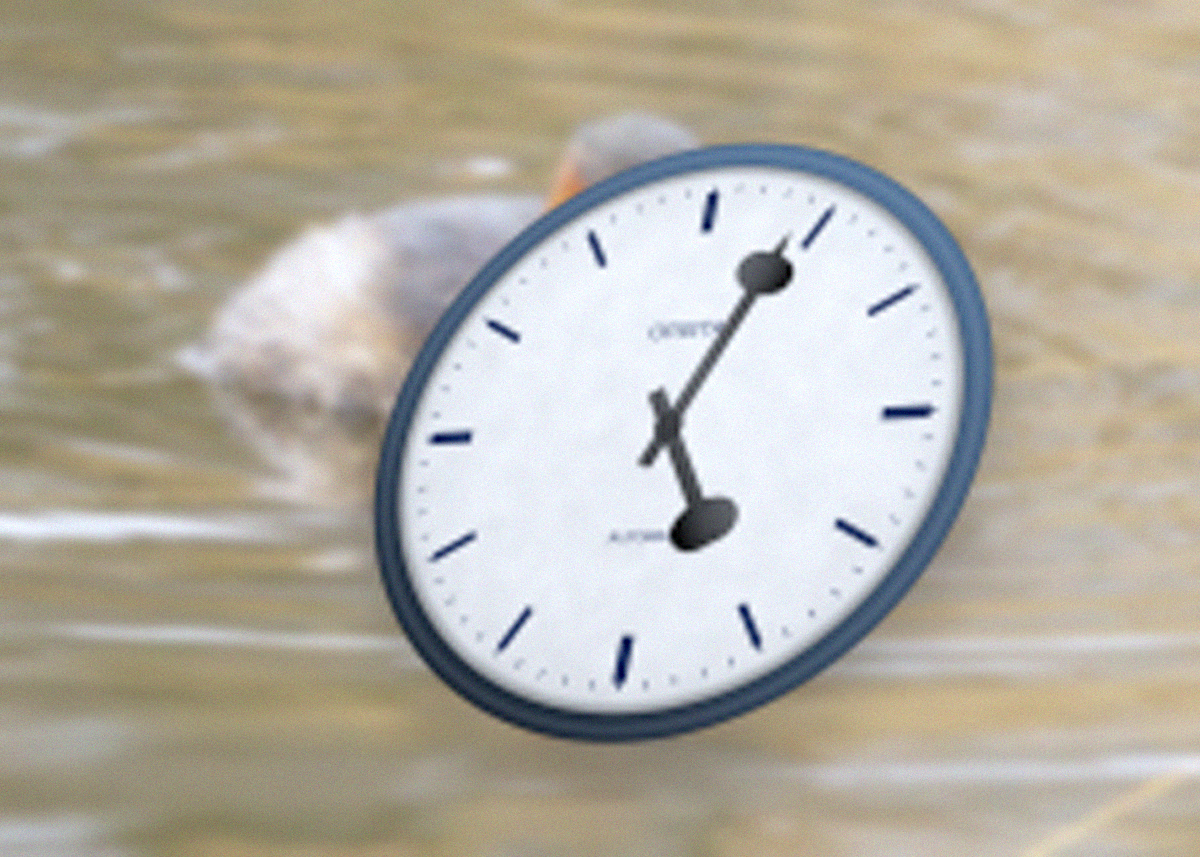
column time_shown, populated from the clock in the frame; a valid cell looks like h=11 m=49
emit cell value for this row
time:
h=5 m=4
